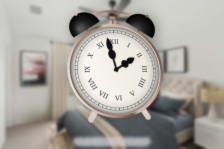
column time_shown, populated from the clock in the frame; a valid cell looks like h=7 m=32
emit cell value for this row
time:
h=1 m=58
